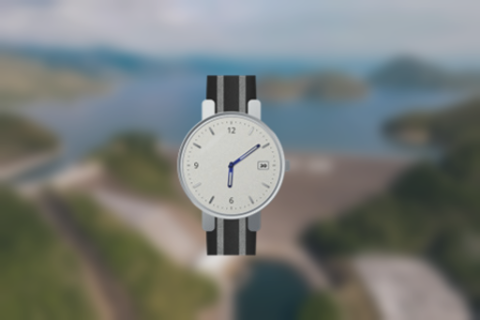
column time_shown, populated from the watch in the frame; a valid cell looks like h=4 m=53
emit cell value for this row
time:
h=6 m=9
